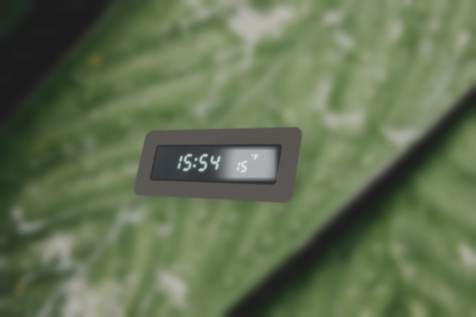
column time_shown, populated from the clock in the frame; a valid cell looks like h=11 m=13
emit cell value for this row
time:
h=15 m=54
